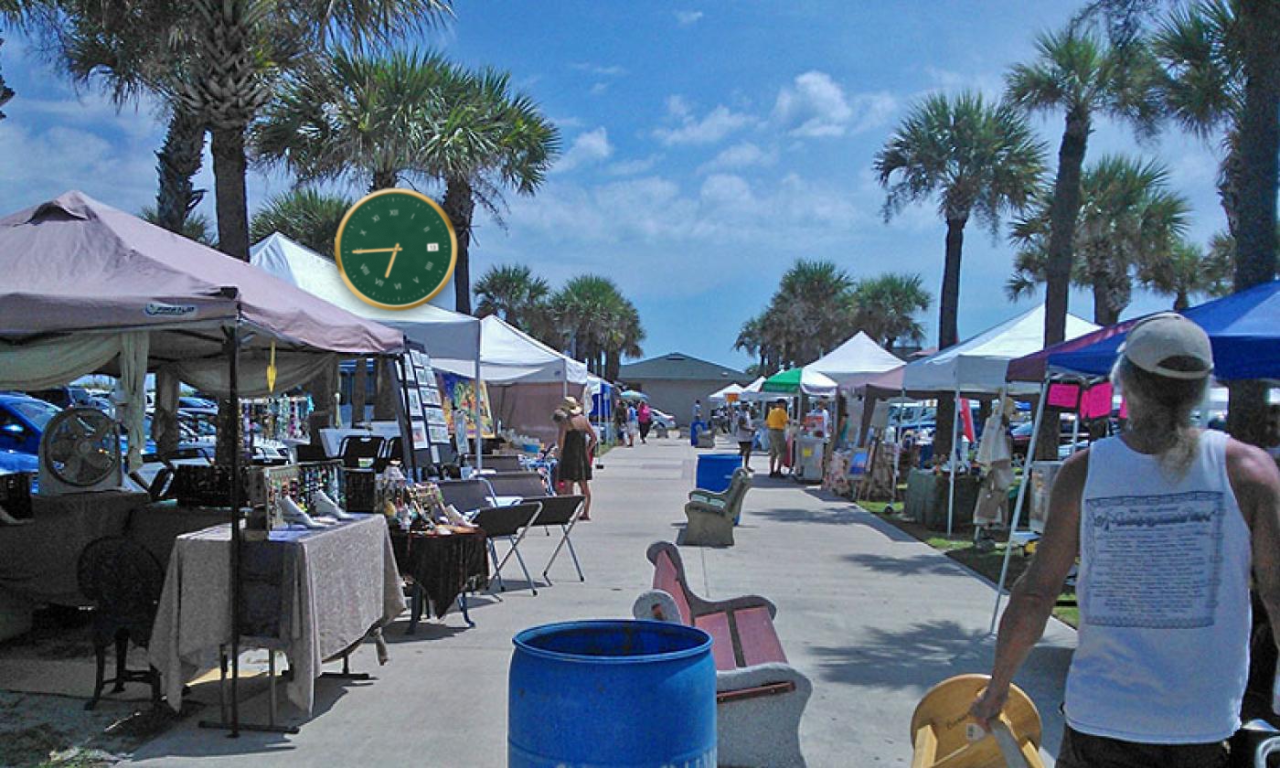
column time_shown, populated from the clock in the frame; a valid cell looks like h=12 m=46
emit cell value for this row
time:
h=6 m=45
